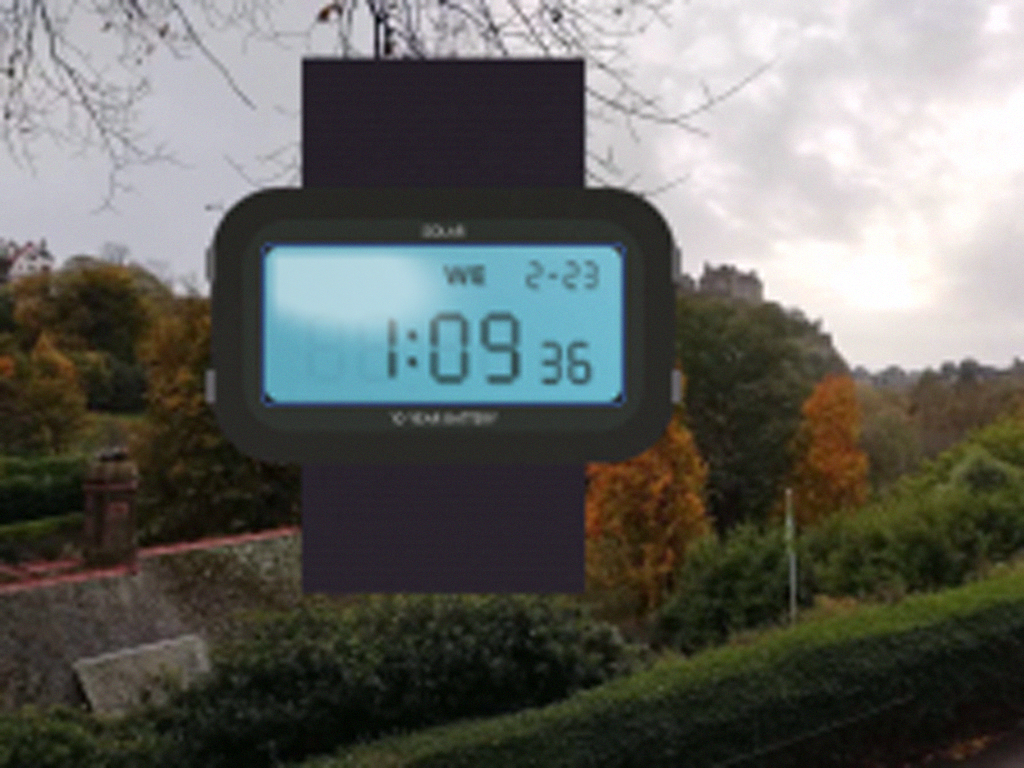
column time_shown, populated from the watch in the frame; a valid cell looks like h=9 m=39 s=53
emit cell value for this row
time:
h=1 m=9 s=36
